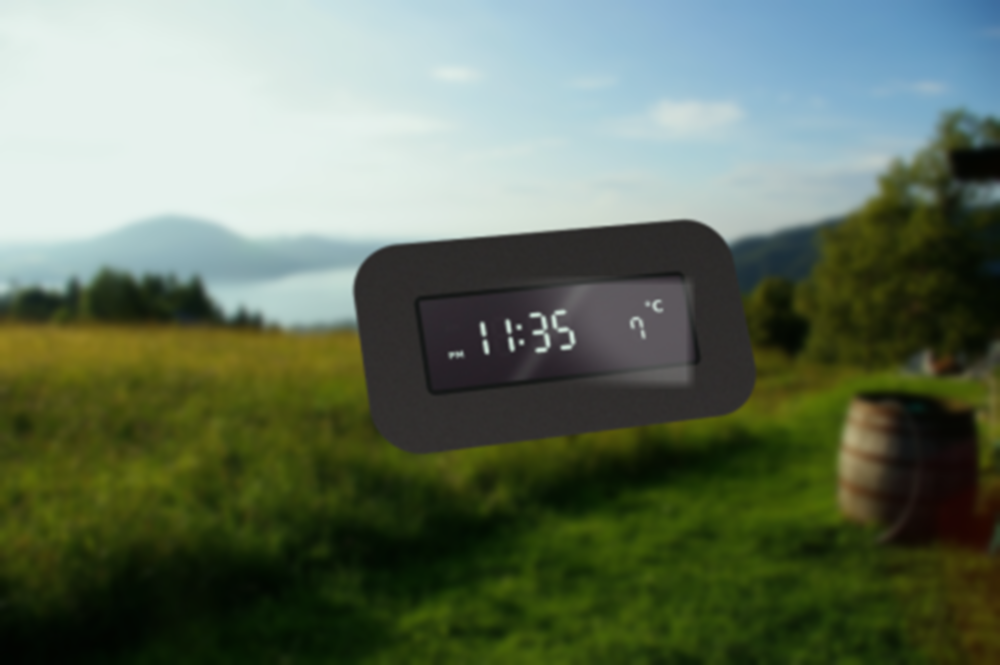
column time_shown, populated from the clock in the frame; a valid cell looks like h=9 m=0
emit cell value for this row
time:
h=11 m=35
